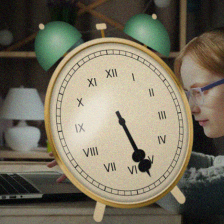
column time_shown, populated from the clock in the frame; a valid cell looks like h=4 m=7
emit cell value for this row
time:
h=5 m=27
